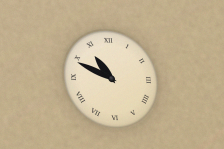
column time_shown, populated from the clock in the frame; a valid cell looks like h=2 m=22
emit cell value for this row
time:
h=10 m=49
